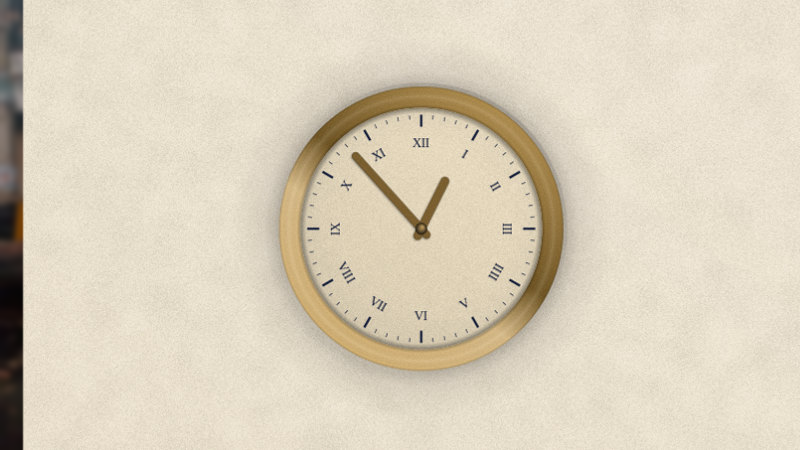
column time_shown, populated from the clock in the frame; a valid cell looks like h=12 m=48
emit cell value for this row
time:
h=12 m=53
